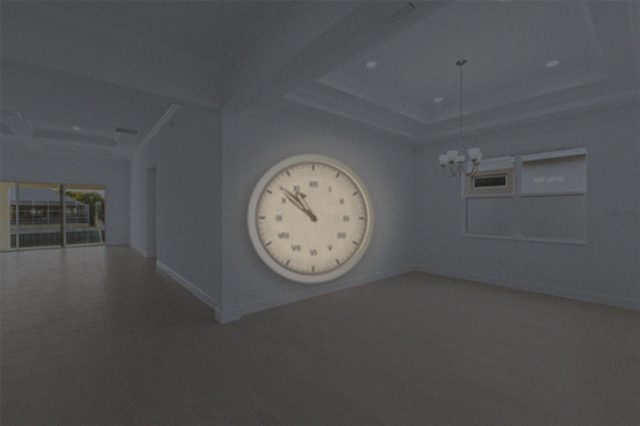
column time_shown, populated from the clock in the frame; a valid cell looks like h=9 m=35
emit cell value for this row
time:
h=10 m=52
